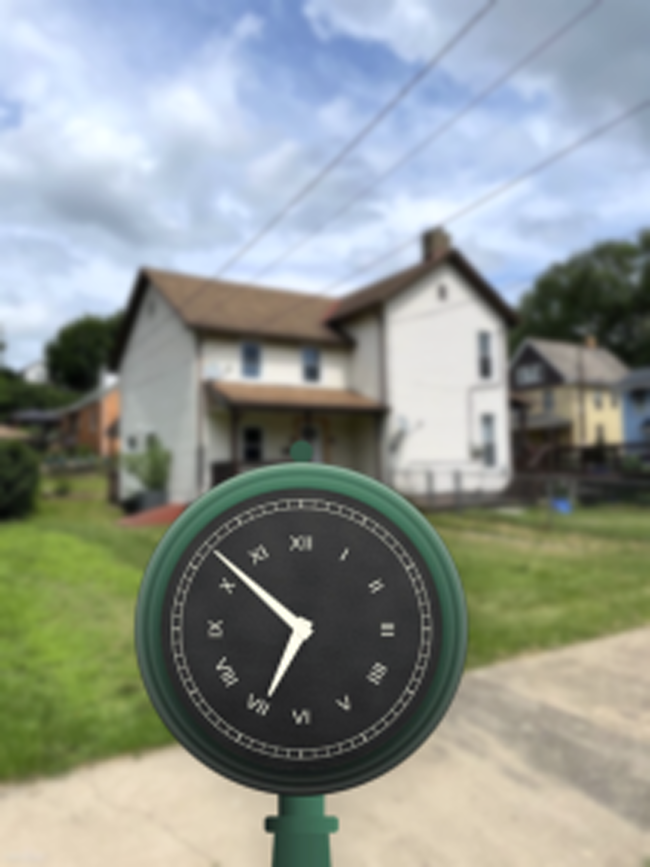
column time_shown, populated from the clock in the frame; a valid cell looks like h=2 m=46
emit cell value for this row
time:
h=6 m=52
